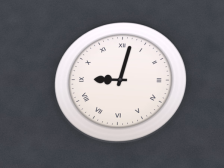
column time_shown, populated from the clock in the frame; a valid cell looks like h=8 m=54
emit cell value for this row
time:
h=9 m=2
